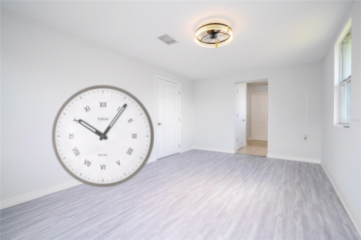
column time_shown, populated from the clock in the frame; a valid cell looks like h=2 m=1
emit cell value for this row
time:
h=10 m=6
